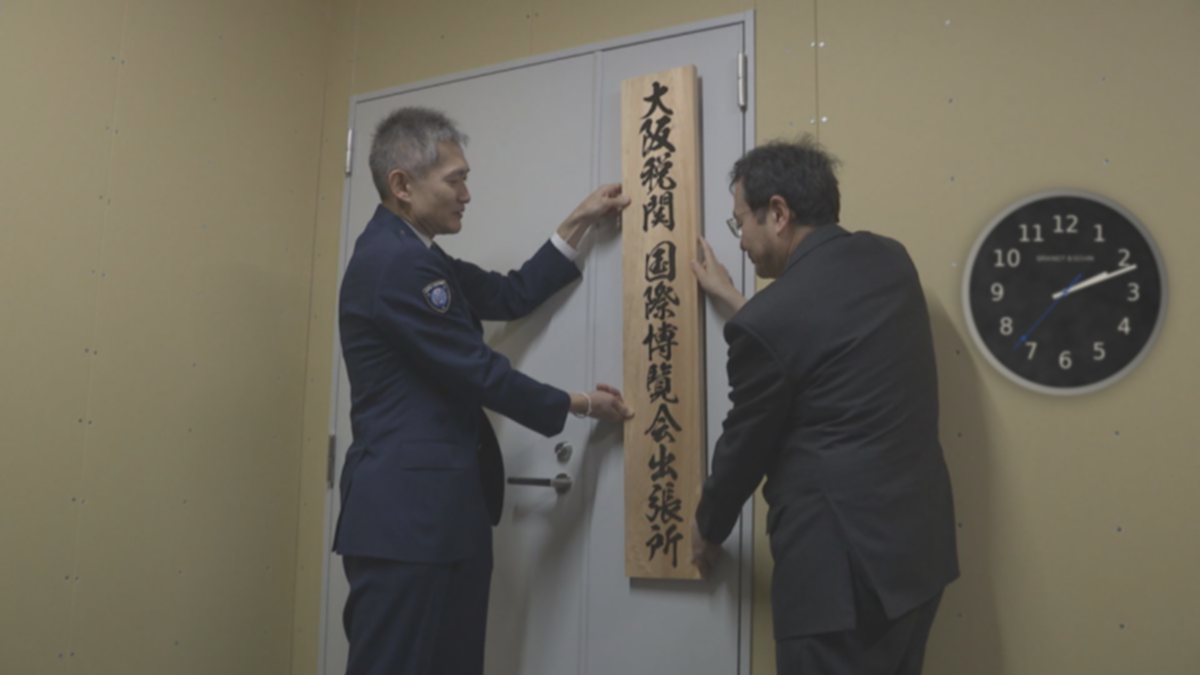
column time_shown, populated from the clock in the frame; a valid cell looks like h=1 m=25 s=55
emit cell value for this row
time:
h=2 m=11 s=37
